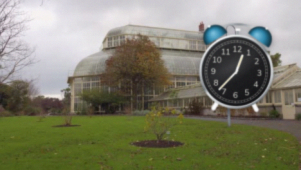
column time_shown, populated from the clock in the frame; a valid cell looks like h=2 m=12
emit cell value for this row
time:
h=12 m=37
